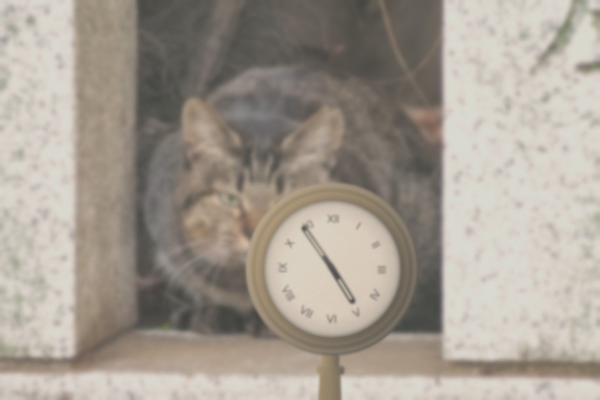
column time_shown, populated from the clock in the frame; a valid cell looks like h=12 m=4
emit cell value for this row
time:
h=4 m=54
